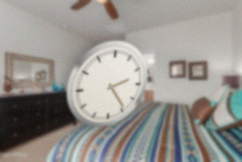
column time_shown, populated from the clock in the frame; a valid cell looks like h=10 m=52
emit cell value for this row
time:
h=2 m=24
